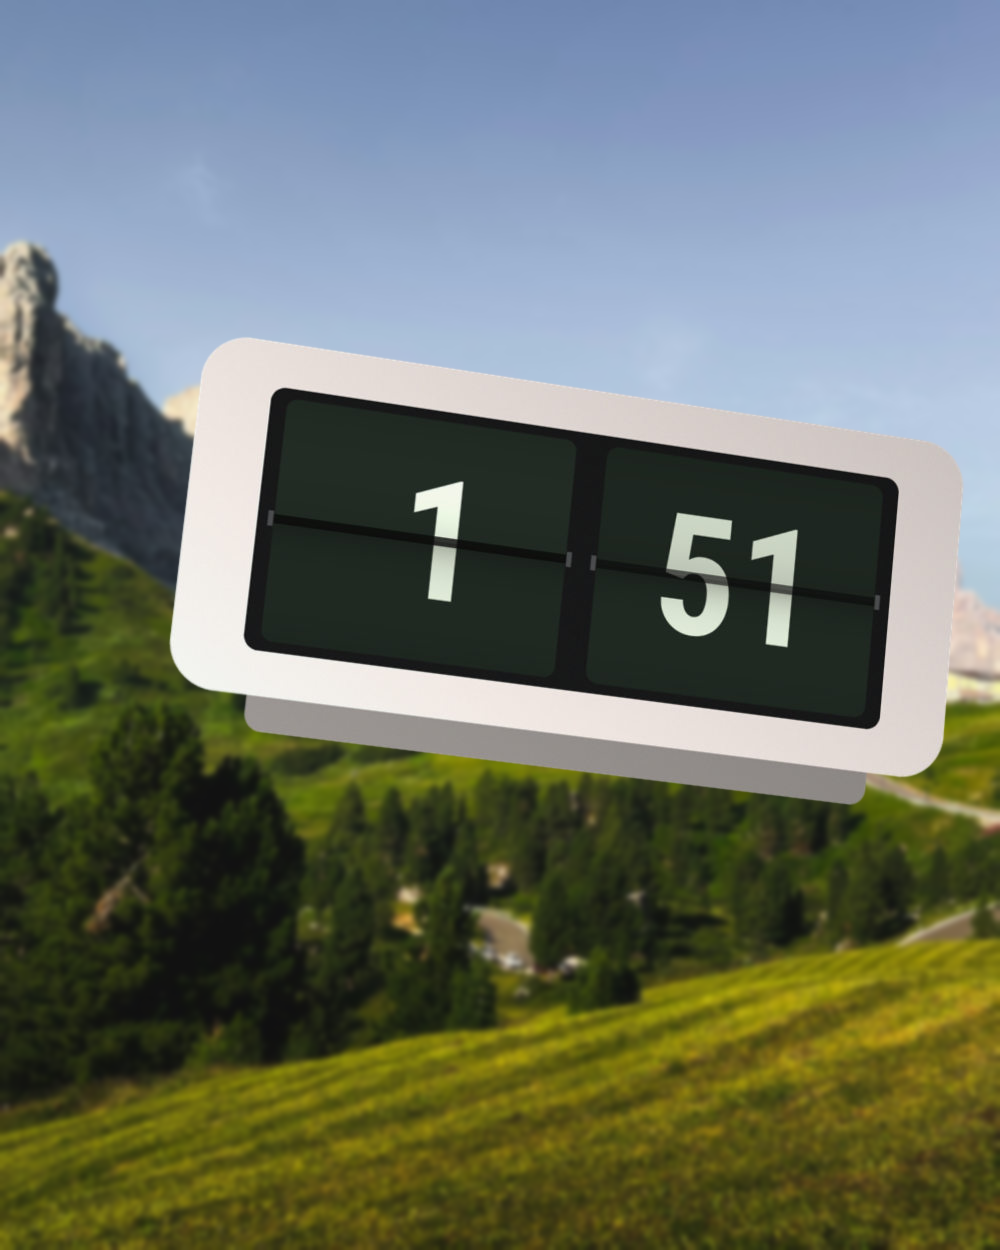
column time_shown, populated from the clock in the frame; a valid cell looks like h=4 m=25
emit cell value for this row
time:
h=1 m=51
